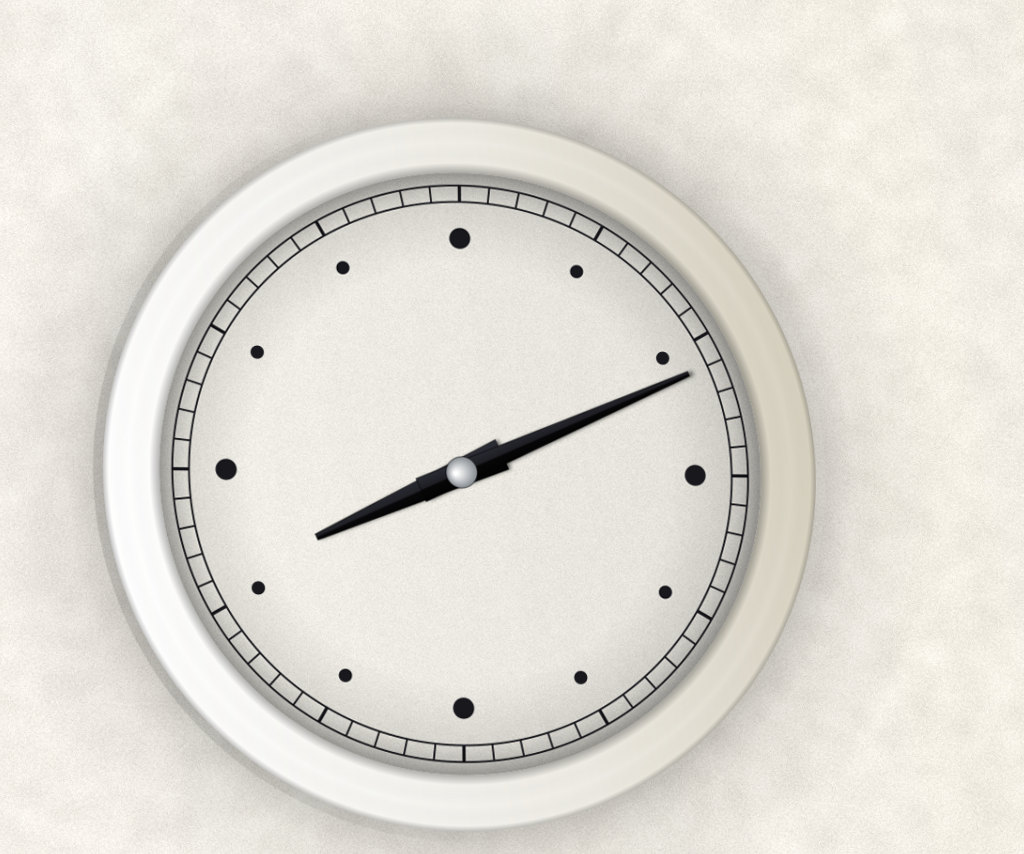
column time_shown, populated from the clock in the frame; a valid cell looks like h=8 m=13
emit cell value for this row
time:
h=8 m=11
